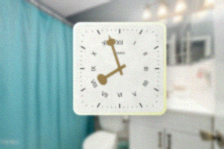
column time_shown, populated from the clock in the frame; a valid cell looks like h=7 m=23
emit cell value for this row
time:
h=7 m=57
